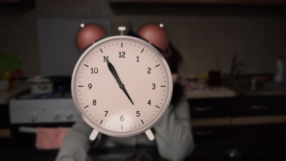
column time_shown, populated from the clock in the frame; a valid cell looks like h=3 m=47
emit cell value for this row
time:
h=4 m=55
